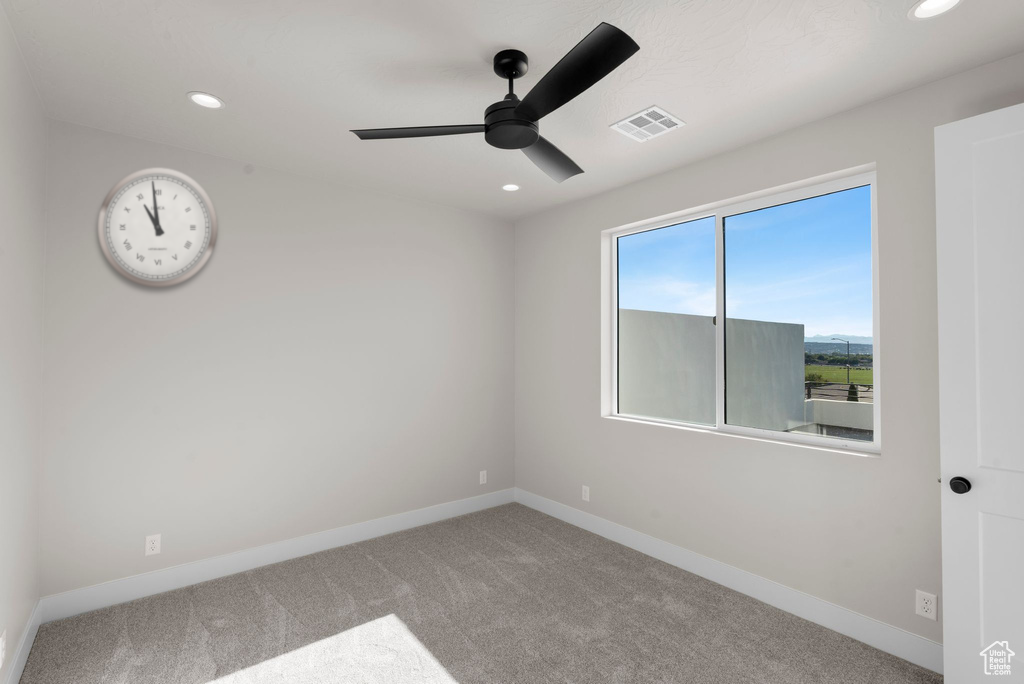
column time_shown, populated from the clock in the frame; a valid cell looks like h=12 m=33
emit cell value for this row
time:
h=10 m=59
